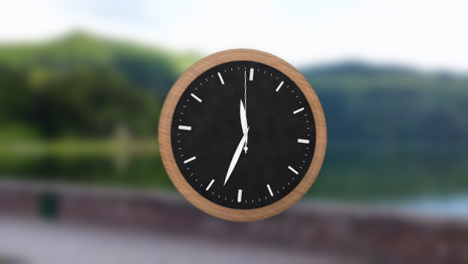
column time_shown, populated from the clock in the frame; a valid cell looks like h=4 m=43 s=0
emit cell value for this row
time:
h=11 m=32 s=59
